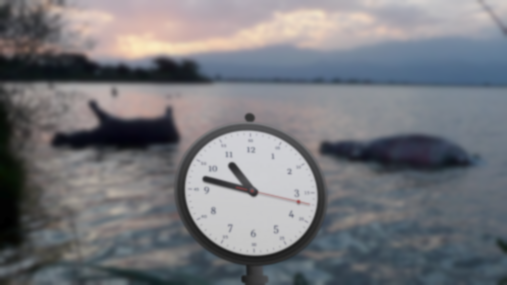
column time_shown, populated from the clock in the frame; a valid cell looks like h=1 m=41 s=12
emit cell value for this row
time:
h=10 m=47 s=17
